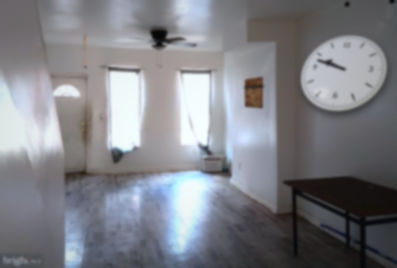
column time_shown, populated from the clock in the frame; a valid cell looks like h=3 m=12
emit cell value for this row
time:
h=9 m=48
